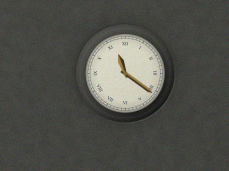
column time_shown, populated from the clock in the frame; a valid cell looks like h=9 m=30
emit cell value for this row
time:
h=11 m=21
